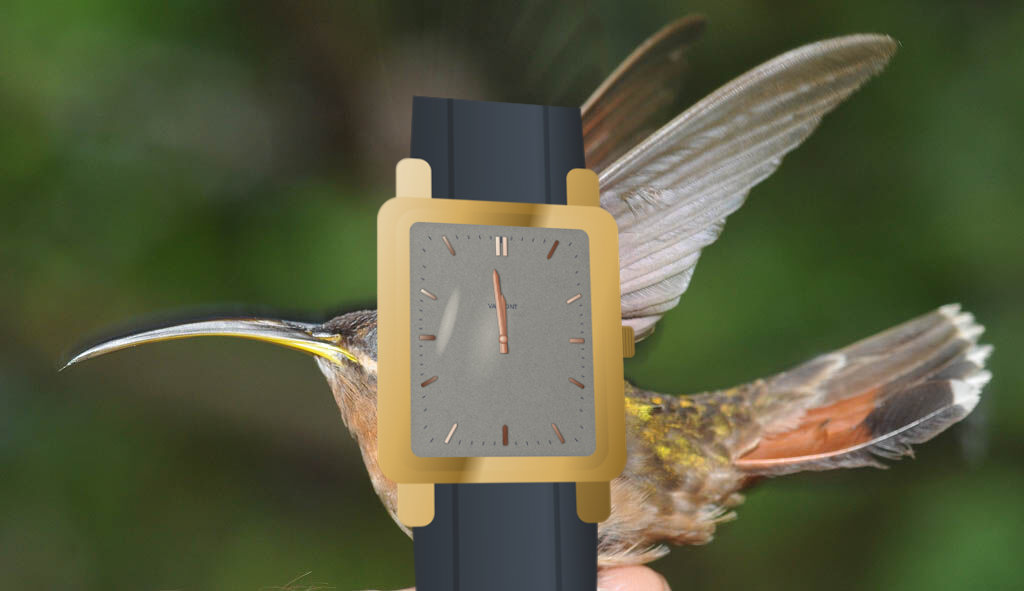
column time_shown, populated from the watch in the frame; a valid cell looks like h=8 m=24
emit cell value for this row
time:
h=11 m=59
